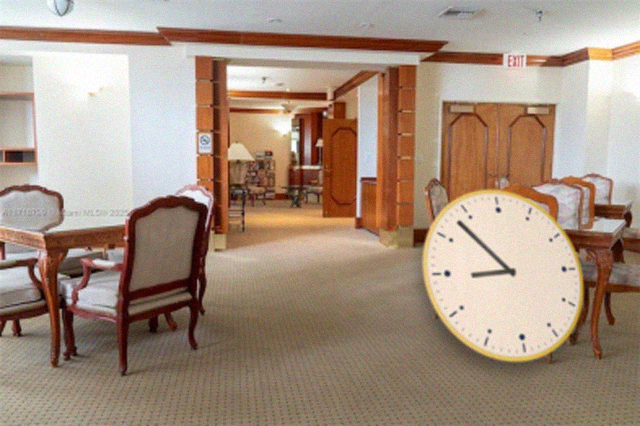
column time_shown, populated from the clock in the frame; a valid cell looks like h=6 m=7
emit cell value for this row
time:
h=8 m=53
